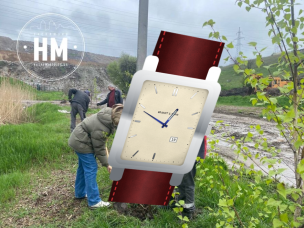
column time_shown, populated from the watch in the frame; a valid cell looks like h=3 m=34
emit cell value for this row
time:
h=12 m=49
